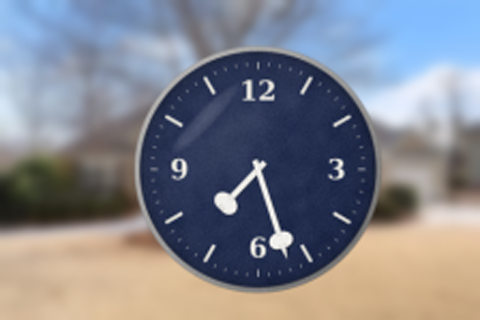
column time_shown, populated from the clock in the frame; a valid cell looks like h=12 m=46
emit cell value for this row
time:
h=7 m=27
